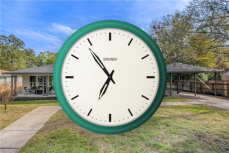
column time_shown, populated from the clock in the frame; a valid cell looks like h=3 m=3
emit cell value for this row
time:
h=6 m=54
